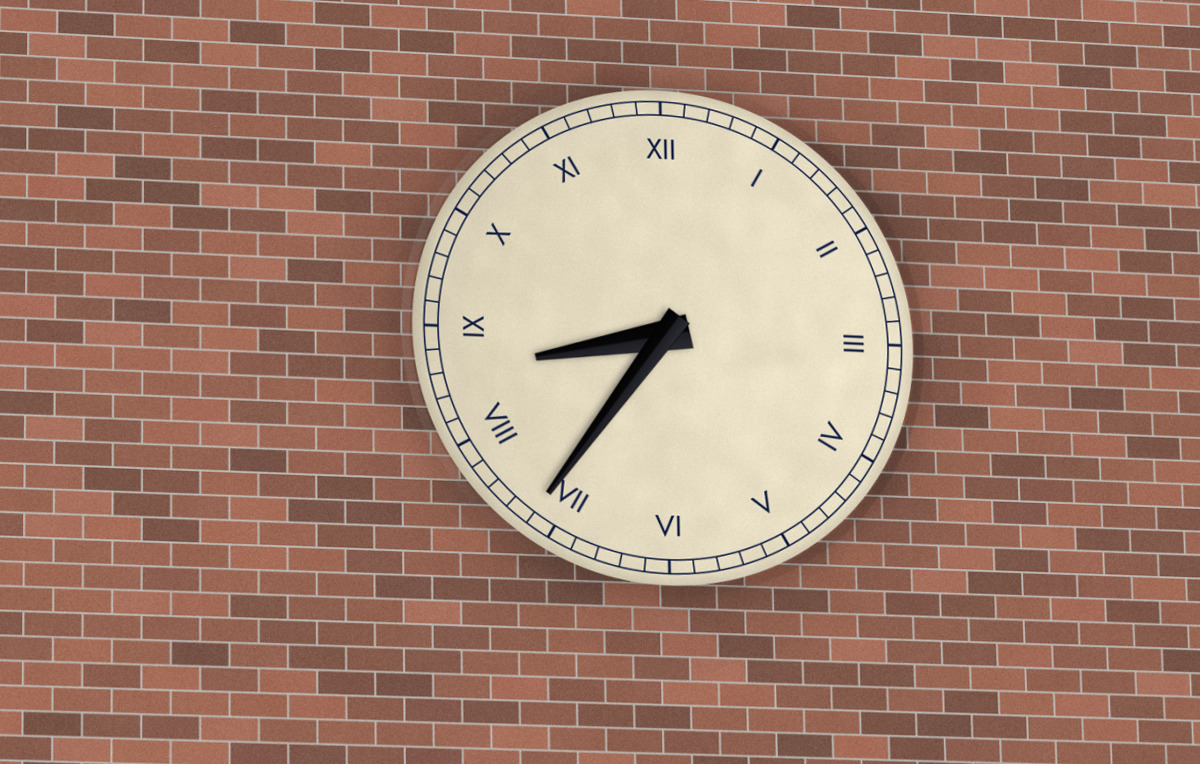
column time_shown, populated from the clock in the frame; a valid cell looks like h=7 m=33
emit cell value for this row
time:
h=8 m=36
